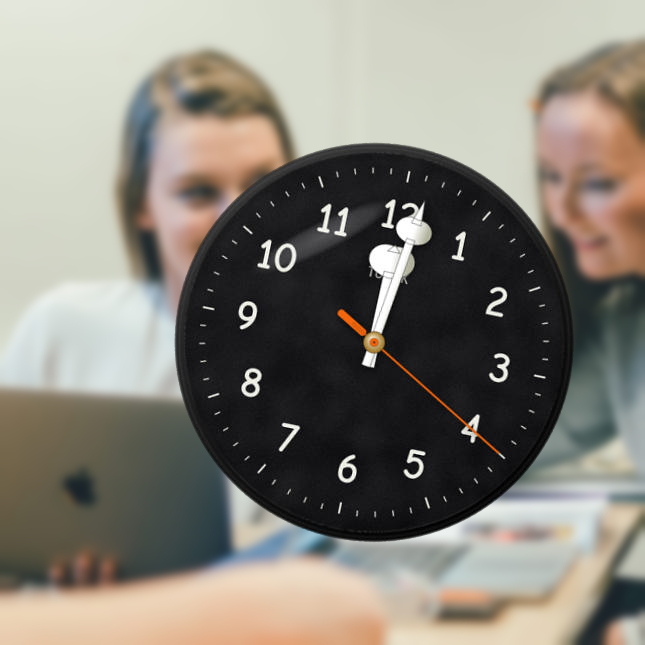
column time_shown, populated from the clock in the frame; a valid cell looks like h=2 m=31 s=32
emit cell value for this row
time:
h=12 m=1 s=20
